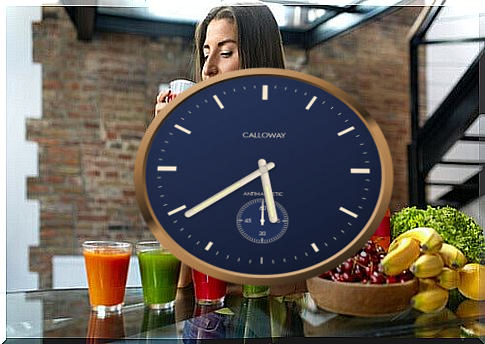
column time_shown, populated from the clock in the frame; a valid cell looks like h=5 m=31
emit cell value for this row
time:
h=5 m=39
